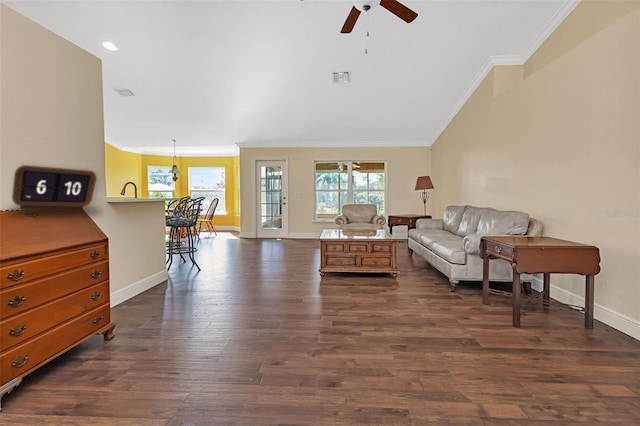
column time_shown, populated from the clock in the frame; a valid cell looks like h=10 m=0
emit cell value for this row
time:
h=6 m=10
